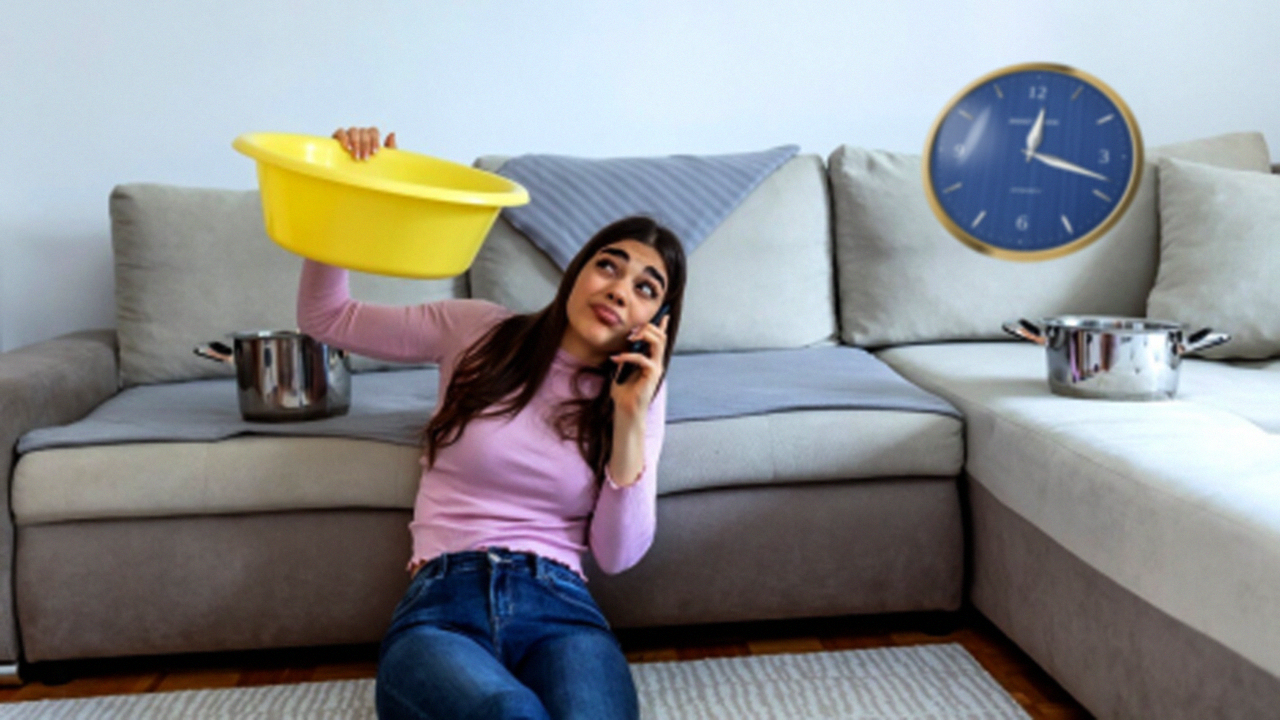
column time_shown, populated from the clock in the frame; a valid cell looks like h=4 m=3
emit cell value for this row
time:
h=12 m=18
